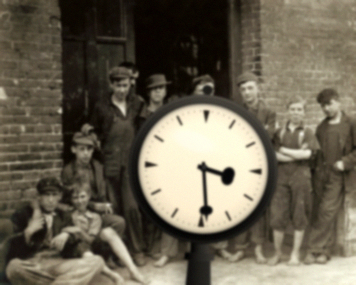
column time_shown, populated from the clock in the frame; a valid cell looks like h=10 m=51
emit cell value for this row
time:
h=3 m=29
